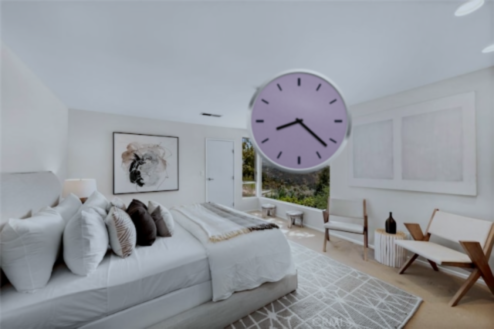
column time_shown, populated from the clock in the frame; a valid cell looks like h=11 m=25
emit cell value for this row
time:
h=8 m=22
